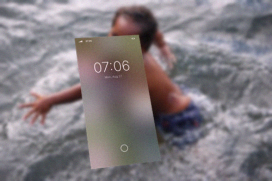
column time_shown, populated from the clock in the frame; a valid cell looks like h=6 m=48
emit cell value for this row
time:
h=7 m=6
